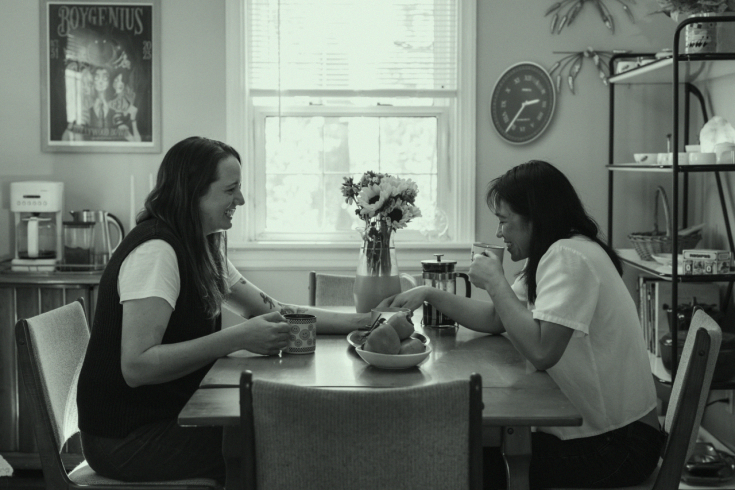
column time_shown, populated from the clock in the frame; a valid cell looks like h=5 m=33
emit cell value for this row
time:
h=2 m=36
